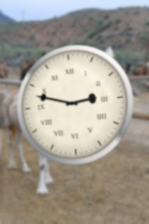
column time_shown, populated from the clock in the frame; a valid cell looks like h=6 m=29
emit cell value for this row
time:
h=2 m=48
